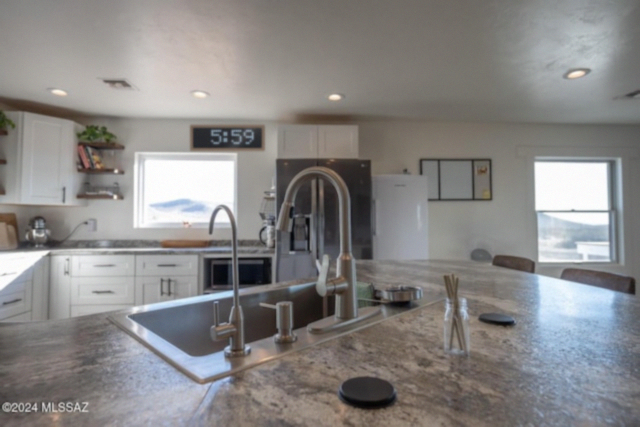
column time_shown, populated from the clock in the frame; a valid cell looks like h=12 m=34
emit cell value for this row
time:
h=5 m=59
